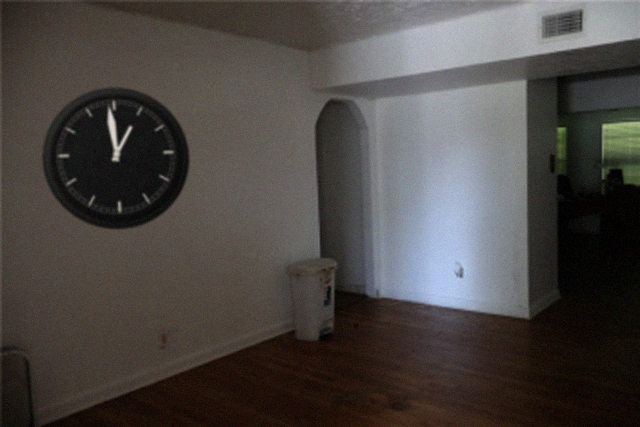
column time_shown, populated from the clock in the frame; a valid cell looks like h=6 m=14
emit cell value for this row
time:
h=12 m=59
